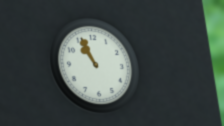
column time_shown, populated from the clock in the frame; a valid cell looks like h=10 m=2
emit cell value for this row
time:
h=10 m=56
